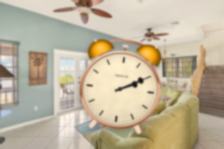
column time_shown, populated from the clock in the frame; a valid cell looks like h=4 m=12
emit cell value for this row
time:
h=2 m=10
